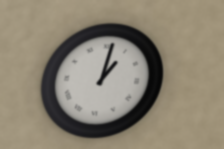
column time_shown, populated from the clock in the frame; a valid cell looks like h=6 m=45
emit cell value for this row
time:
h=1 m=1
